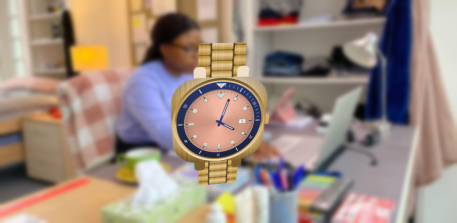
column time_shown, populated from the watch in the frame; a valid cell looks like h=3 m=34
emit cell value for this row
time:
h=4 m=3
